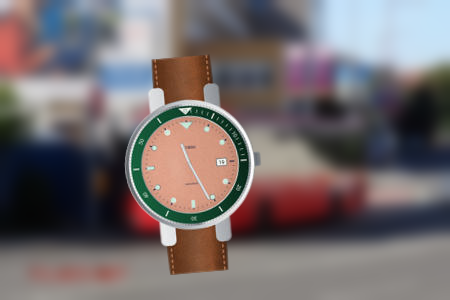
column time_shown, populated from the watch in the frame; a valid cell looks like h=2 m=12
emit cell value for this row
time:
h=11 m=26
